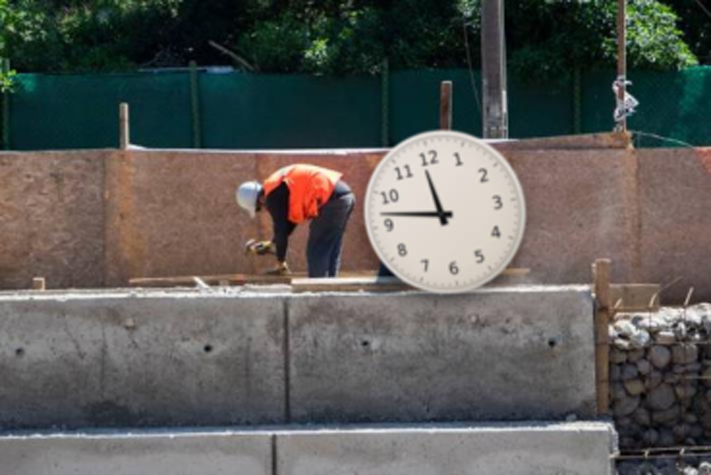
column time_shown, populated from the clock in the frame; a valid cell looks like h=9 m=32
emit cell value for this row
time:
h=11 m=47
